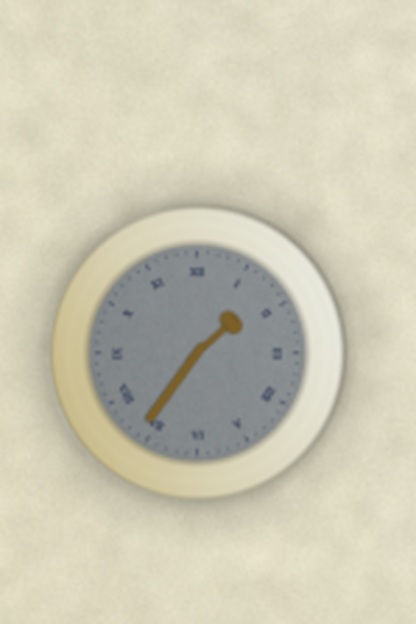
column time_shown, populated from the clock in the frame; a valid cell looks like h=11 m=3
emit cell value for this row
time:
h=1 m=36
